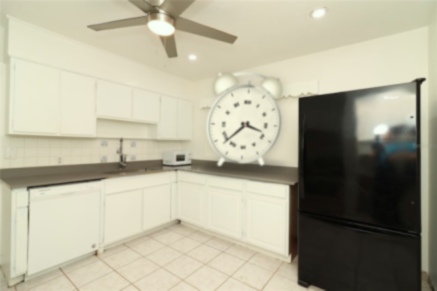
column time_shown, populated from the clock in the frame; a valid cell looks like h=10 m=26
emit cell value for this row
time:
h=3 m=38
